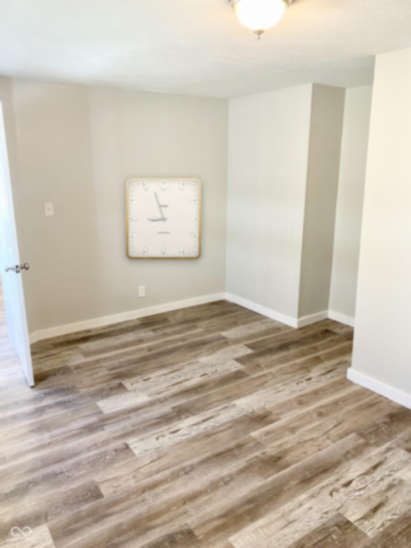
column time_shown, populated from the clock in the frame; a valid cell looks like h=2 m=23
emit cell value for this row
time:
h=8 m=57
